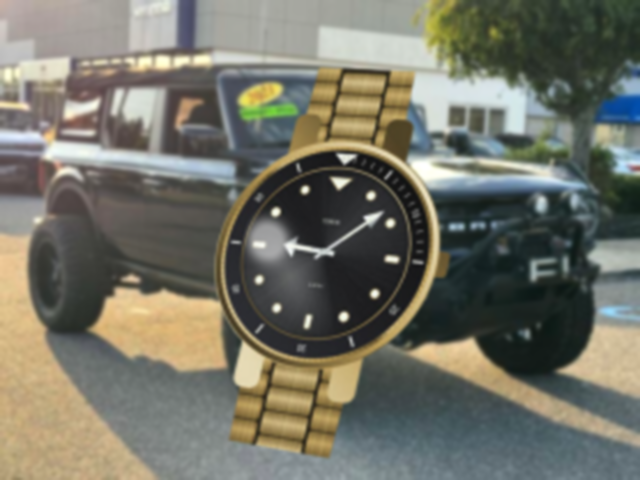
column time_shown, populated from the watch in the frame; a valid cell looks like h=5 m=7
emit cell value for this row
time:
h=9 m=8
